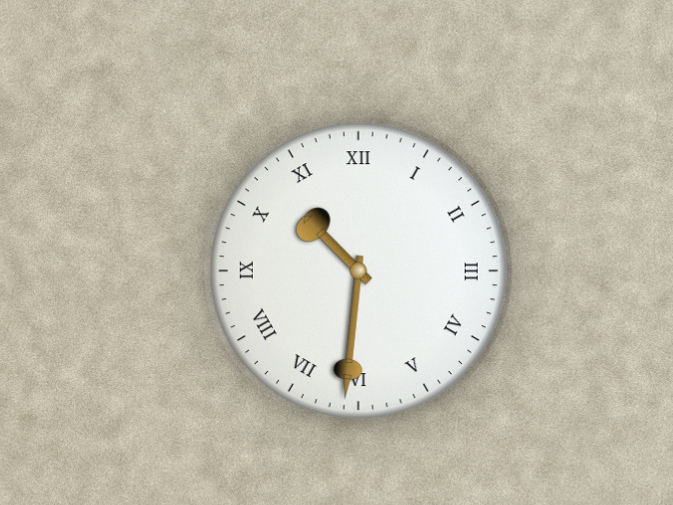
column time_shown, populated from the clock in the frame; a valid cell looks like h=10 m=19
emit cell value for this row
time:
h=10 m=31
